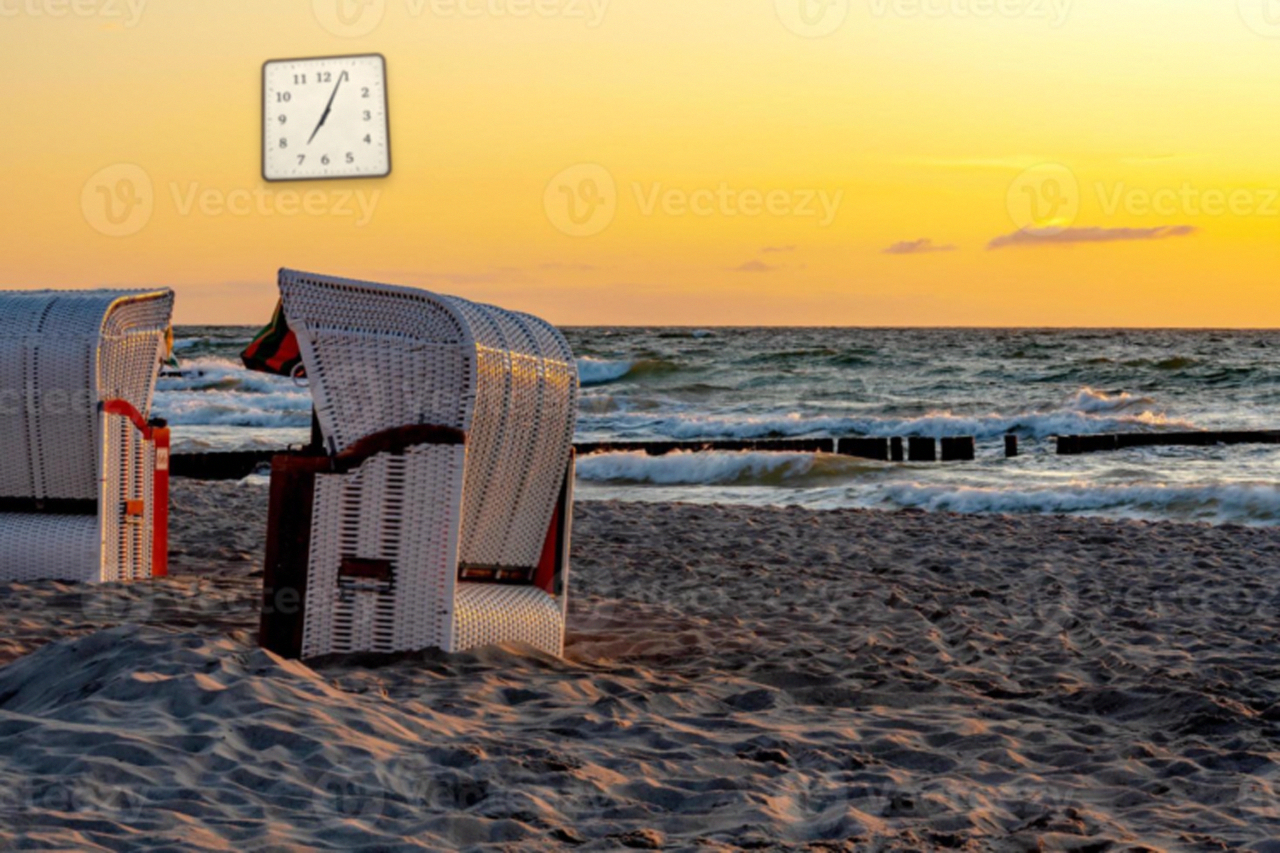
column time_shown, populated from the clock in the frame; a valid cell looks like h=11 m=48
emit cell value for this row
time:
h=7 m=4
